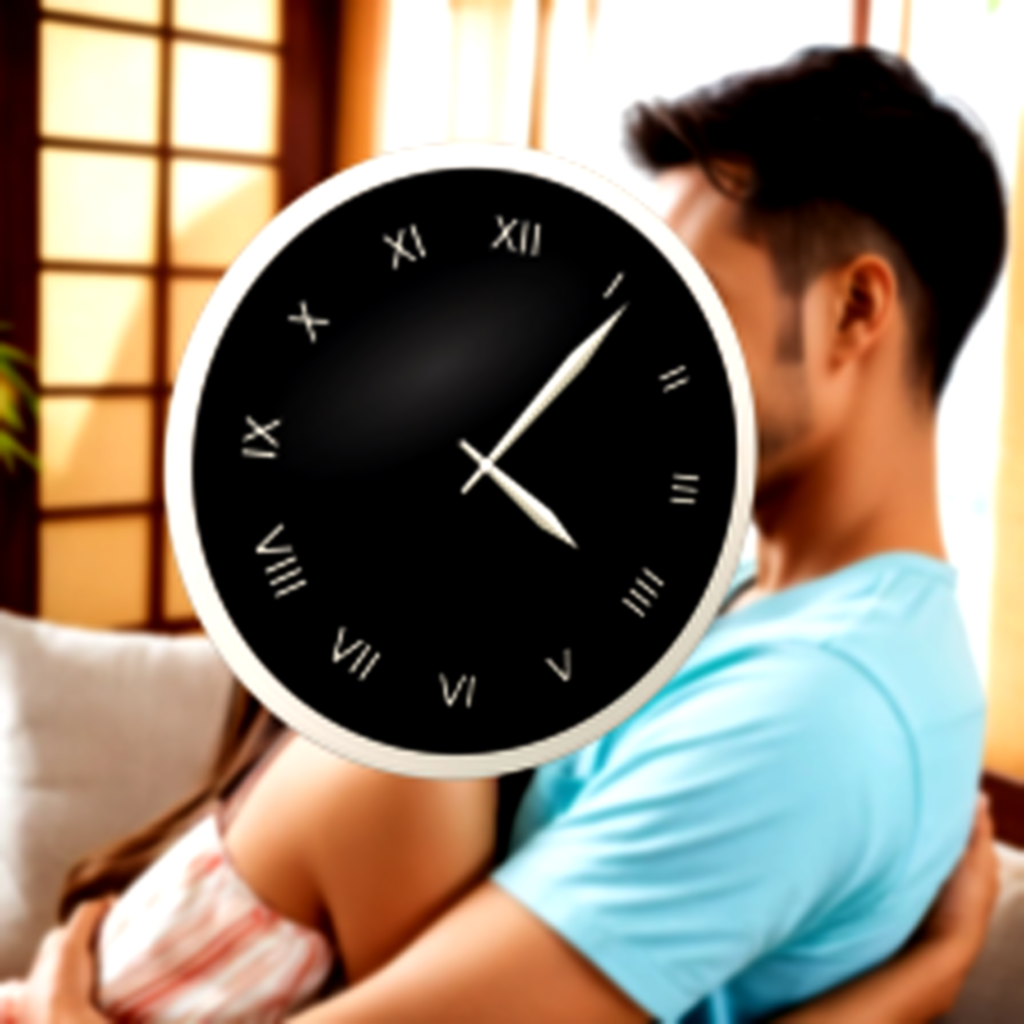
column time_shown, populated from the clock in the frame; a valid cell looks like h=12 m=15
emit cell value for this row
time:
h=4 m=6
